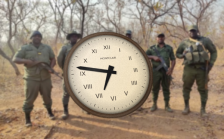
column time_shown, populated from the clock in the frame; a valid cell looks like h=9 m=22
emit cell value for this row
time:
h=6 m=47
